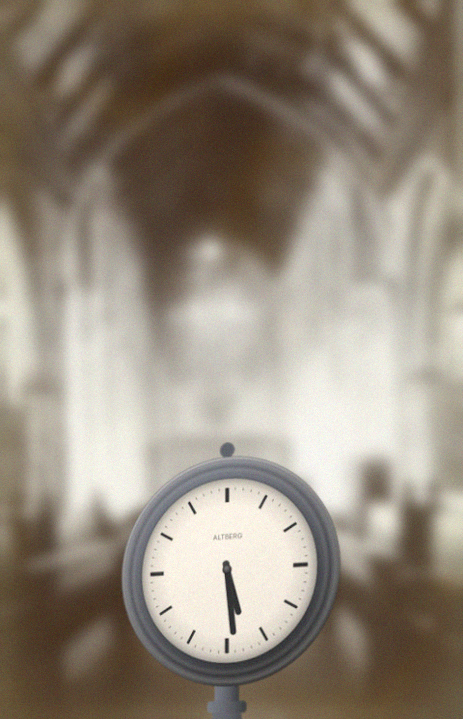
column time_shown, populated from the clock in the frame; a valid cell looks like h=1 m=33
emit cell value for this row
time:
h=5 m=29
